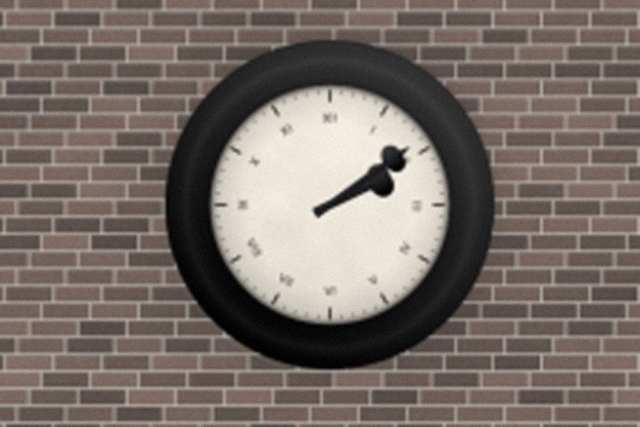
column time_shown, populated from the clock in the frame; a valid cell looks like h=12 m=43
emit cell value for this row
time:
h=2 m=9
